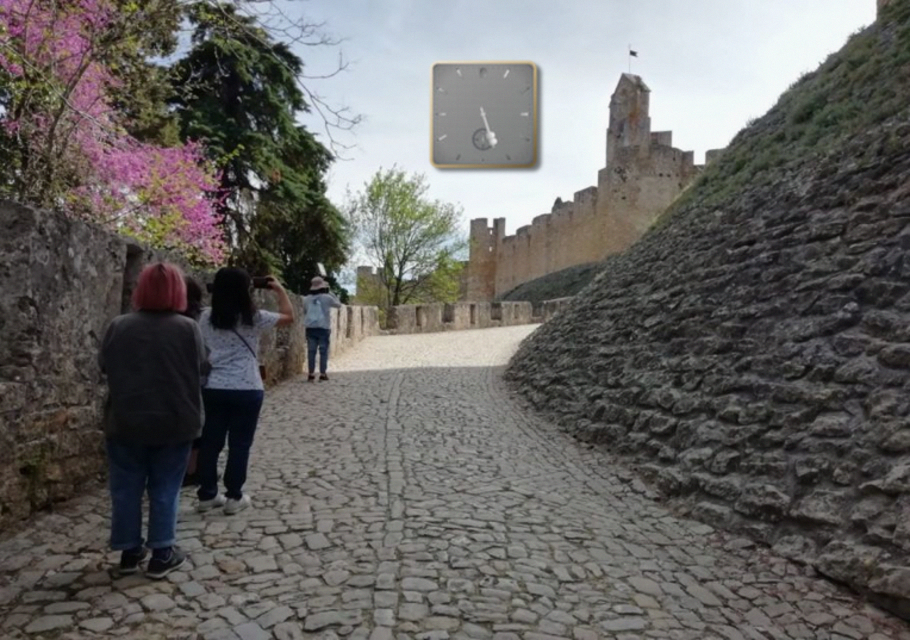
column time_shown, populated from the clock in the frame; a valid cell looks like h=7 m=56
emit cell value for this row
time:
h=5 m=27
